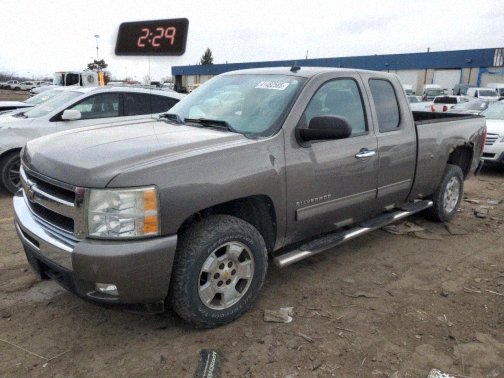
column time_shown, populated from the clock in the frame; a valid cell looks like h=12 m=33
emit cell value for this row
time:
h=2 m=29
